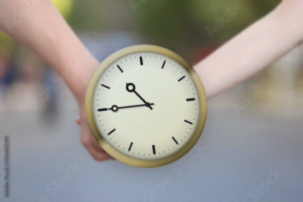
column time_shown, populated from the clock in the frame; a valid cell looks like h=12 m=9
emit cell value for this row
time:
h=10 m=45
